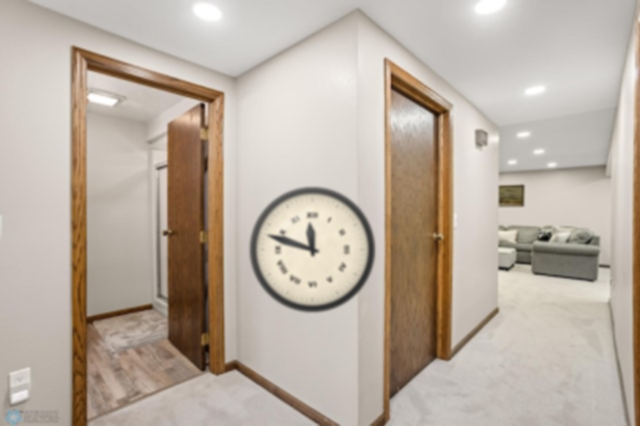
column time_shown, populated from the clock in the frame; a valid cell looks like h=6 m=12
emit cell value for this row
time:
h=11 m=48
